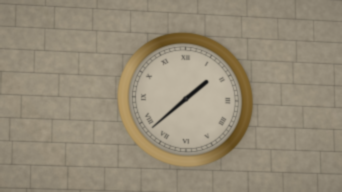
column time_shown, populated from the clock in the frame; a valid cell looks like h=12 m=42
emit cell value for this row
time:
h=1 m=38
